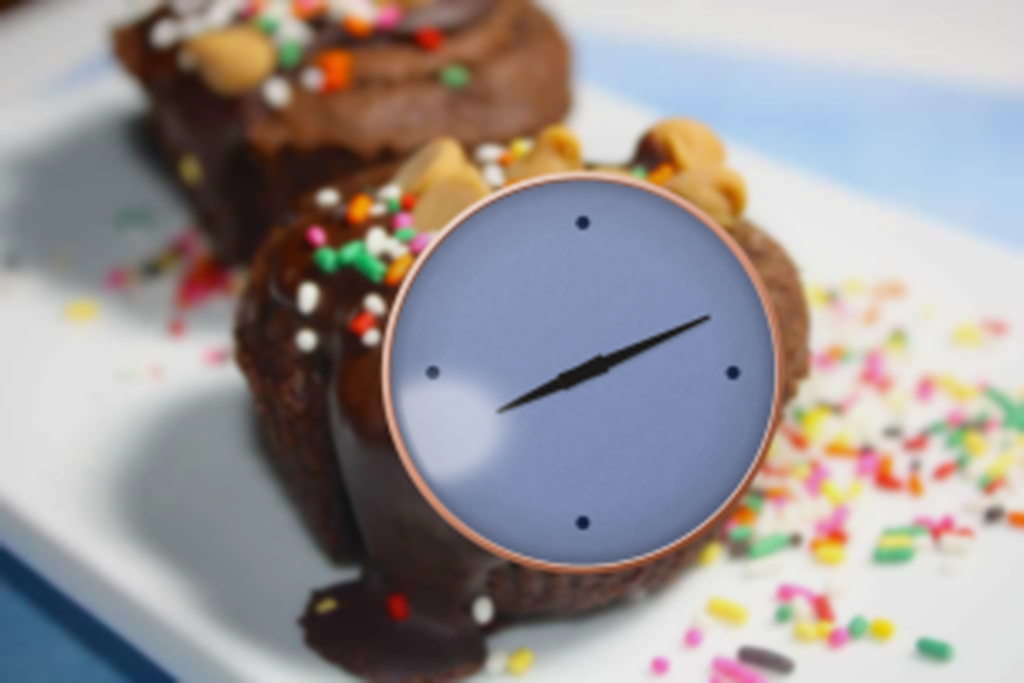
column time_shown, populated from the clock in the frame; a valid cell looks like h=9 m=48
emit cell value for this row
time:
h=8 m=11
